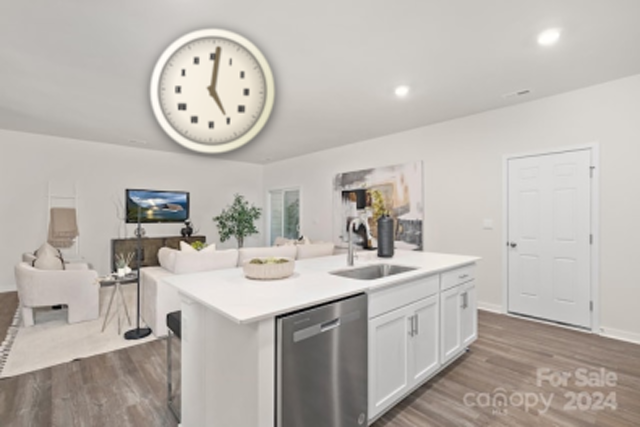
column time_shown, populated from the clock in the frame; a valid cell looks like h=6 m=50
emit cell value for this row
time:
h=5 m=1
